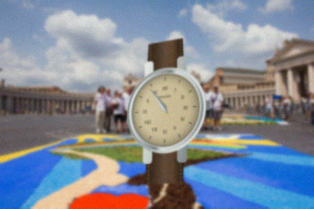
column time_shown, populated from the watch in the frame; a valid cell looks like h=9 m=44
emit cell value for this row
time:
h=10 m=54
